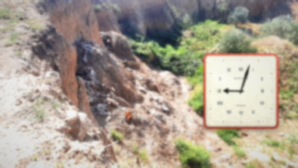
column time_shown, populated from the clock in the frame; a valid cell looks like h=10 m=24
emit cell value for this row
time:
h=9 m=3
